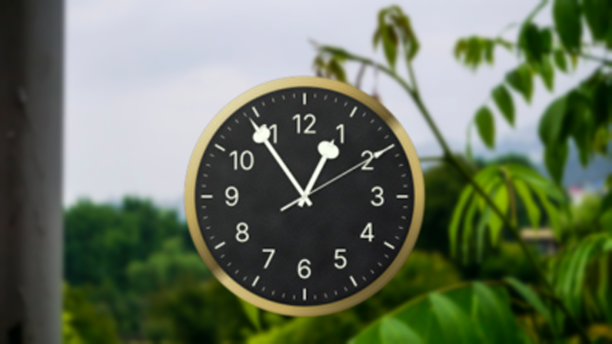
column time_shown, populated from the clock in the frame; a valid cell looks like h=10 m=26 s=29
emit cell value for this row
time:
h=12 m=54 s=10
